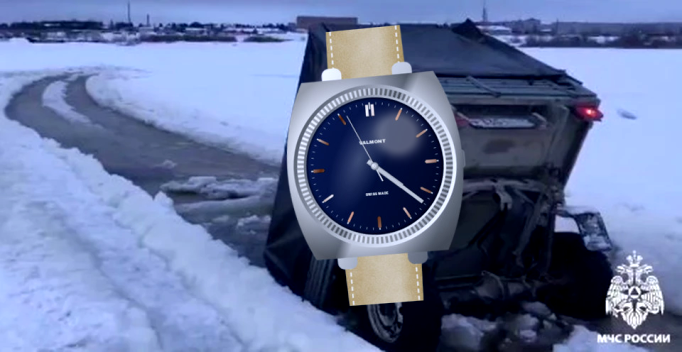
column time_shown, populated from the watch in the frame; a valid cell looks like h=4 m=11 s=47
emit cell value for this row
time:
h=4 m=21 s=56
